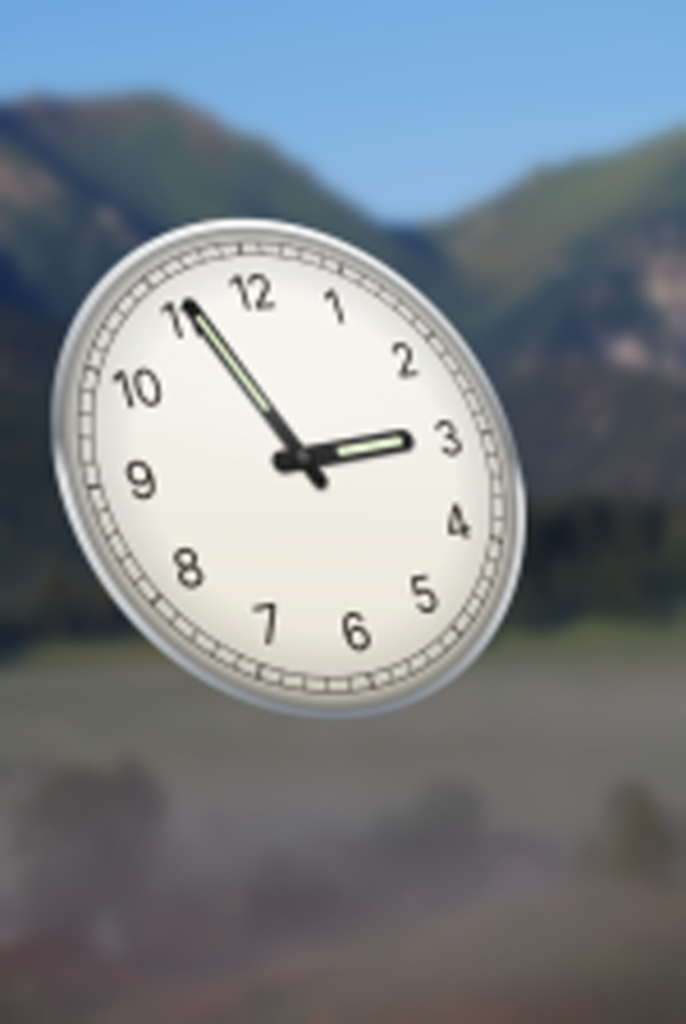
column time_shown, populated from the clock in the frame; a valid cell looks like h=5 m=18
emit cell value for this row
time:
h=2 m=56
